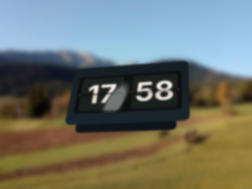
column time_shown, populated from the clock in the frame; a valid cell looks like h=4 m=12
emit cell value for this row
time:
h=17 m=58
